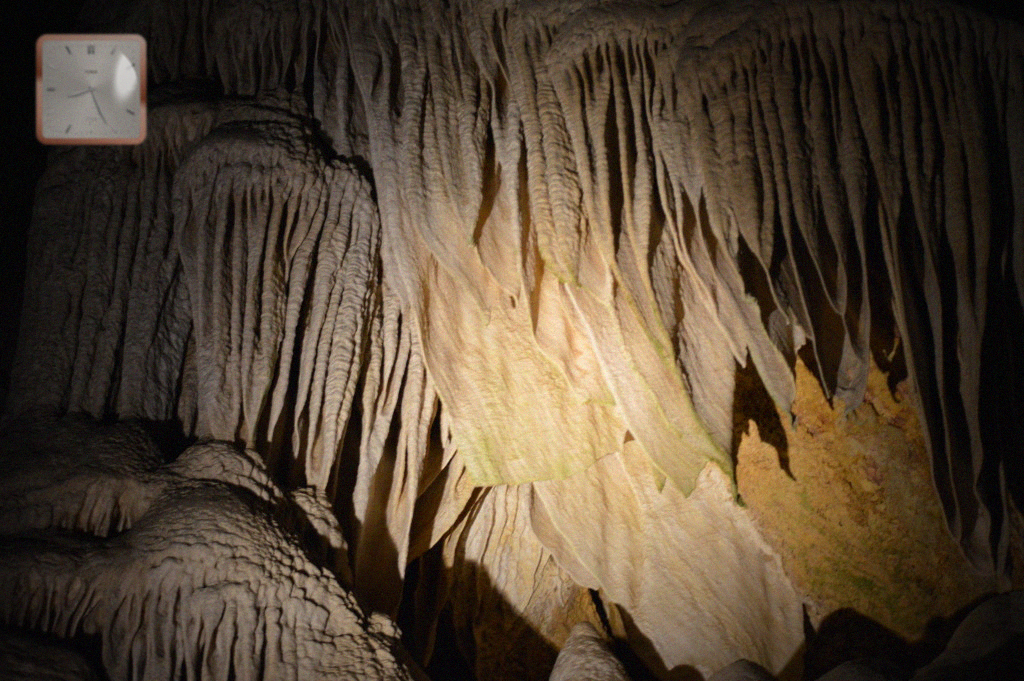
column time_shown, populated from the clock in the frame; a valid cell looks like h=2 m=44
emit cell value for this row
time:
h=8 m=26
